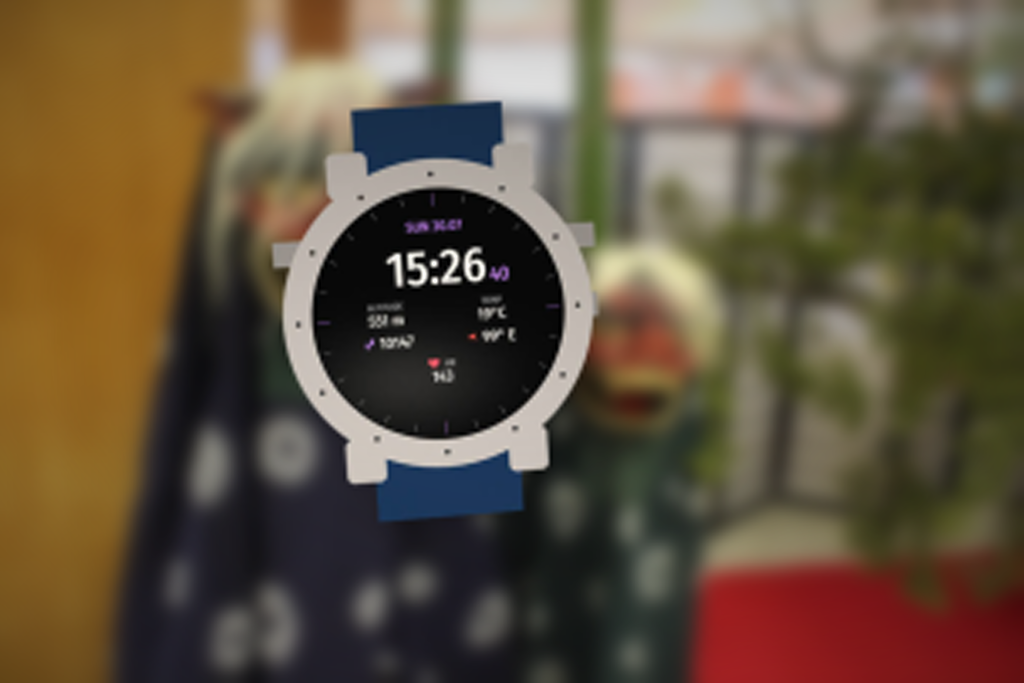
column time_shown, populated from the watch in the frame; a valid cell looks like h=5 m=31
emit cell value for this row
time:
h=15 m=26
